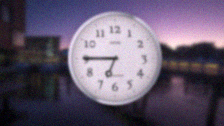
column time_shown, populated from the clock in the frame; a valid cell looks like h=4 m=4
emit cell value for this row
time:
h=6 m=45
